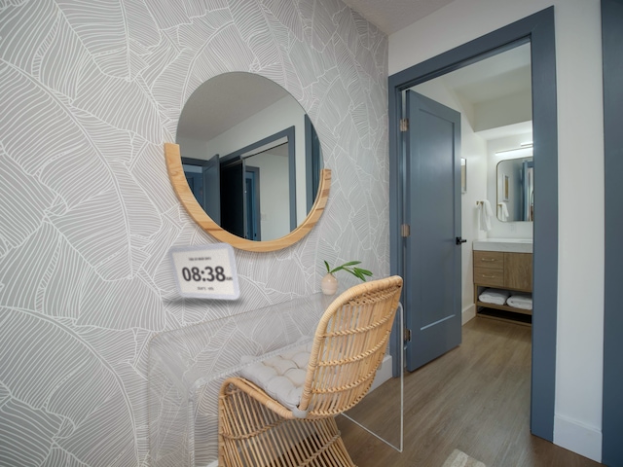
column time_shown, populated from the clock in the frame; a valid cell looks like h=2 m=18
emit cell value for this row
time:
h=8 m=38
